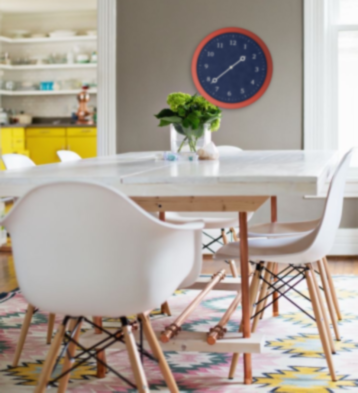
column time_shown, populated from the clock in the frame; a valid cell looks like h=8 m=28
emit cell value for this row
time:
h=1 m=38
